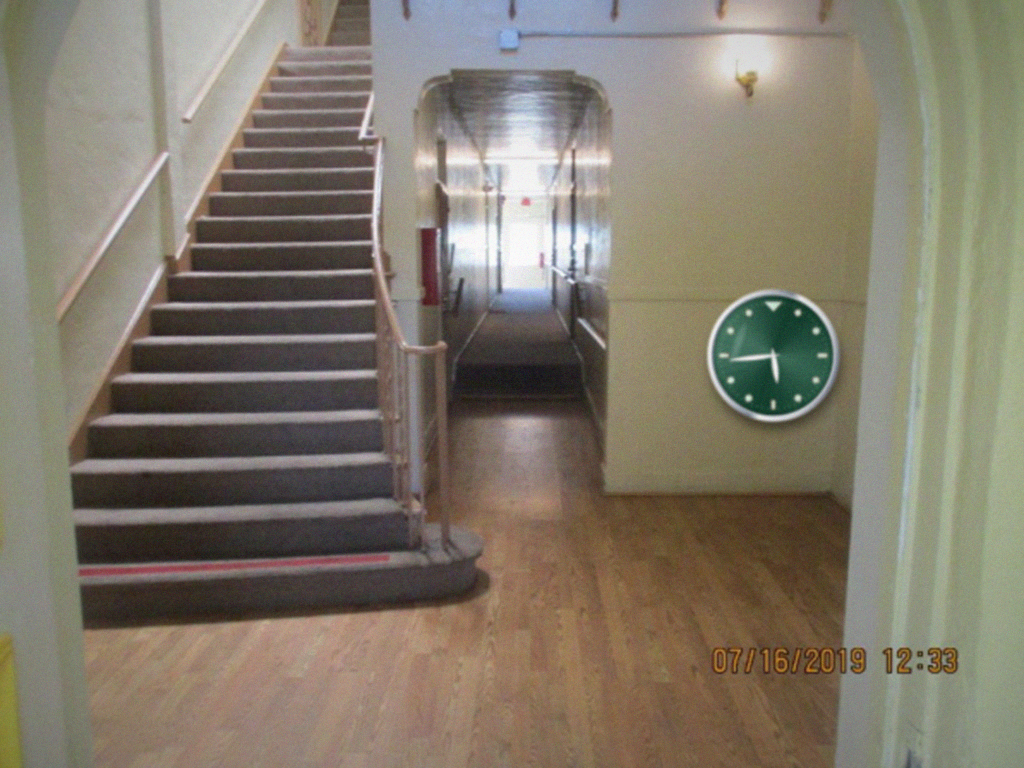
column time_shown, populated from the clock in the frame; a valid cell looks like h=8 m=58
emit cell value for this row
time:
h=5 m=44
